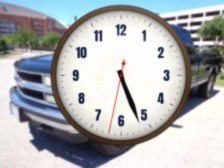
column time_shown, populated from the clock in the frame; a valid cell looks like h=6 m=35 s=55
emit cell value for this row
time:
h=5 m=26 s=32
